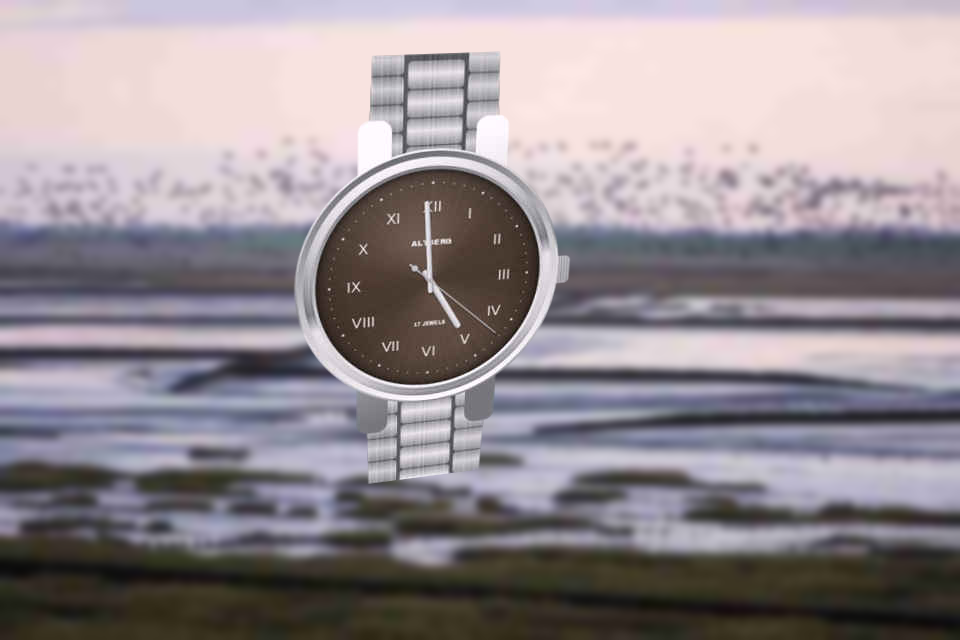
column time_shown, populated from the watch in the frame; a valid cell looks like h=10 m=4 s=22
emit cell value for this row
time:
h=4 m=59 s=22
